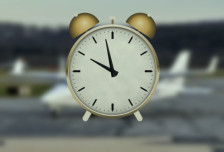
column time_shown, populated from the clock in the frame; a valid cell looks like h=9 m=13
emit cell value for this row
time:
h=9 m=58
